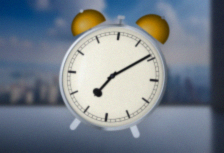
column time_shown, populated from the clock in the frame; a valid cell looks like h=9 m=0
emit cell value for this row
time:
h=7 m=9
